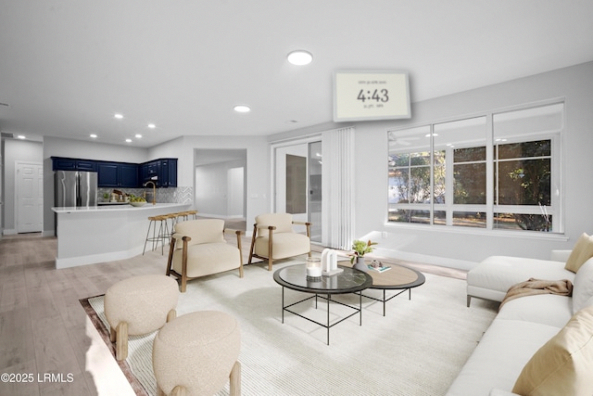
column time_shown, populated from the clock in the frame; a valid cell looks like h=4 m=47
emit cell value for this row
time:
h=4 m=43
